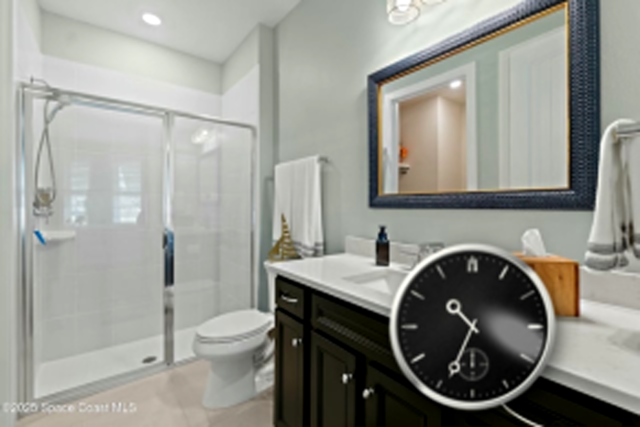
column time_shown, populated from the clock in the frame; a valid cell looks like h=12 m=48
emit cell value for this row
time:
h=10 m=34
